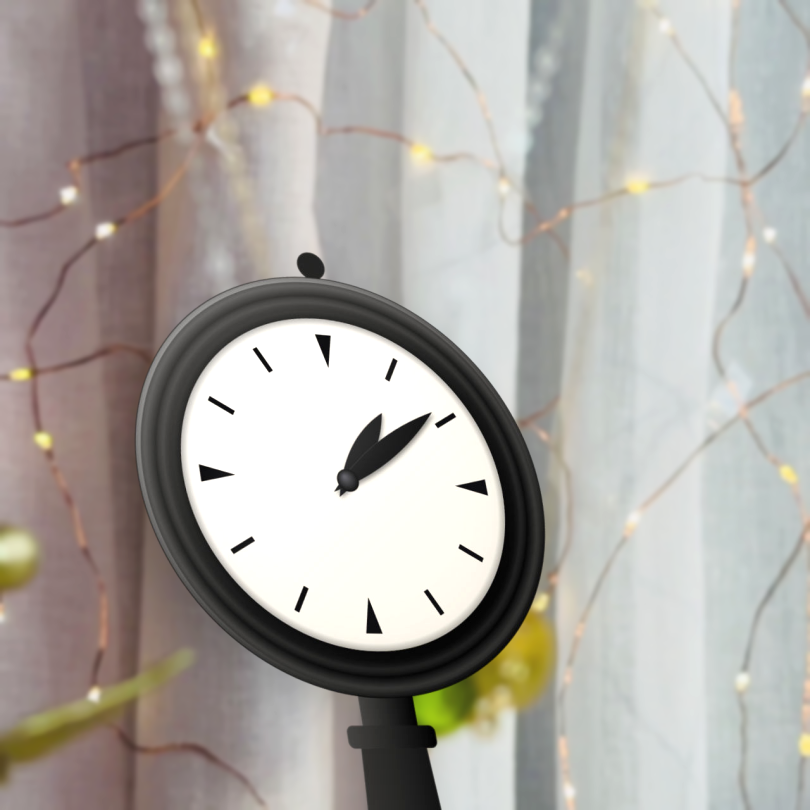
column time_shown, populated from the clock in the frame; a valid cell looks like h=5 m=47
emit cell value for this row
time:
h=1 m=9
